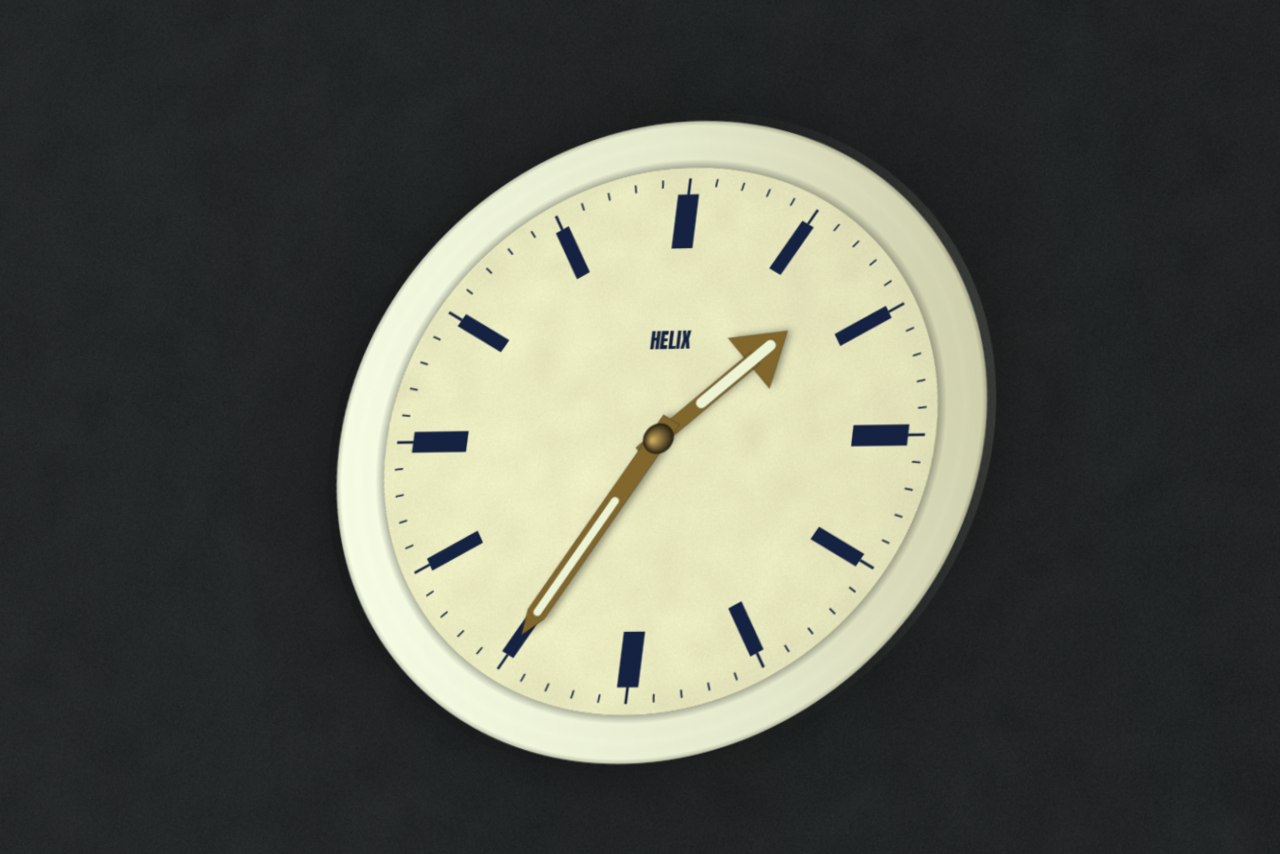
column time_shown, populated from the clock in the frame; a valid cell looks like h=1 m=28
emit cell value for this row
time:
h=1 m=35
